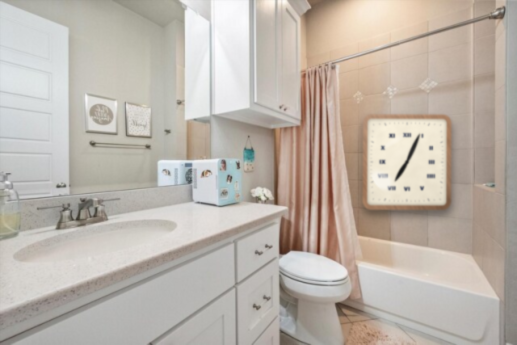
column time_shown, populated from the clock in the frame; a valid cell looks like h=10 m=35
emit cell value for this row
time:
h=7 m=4
